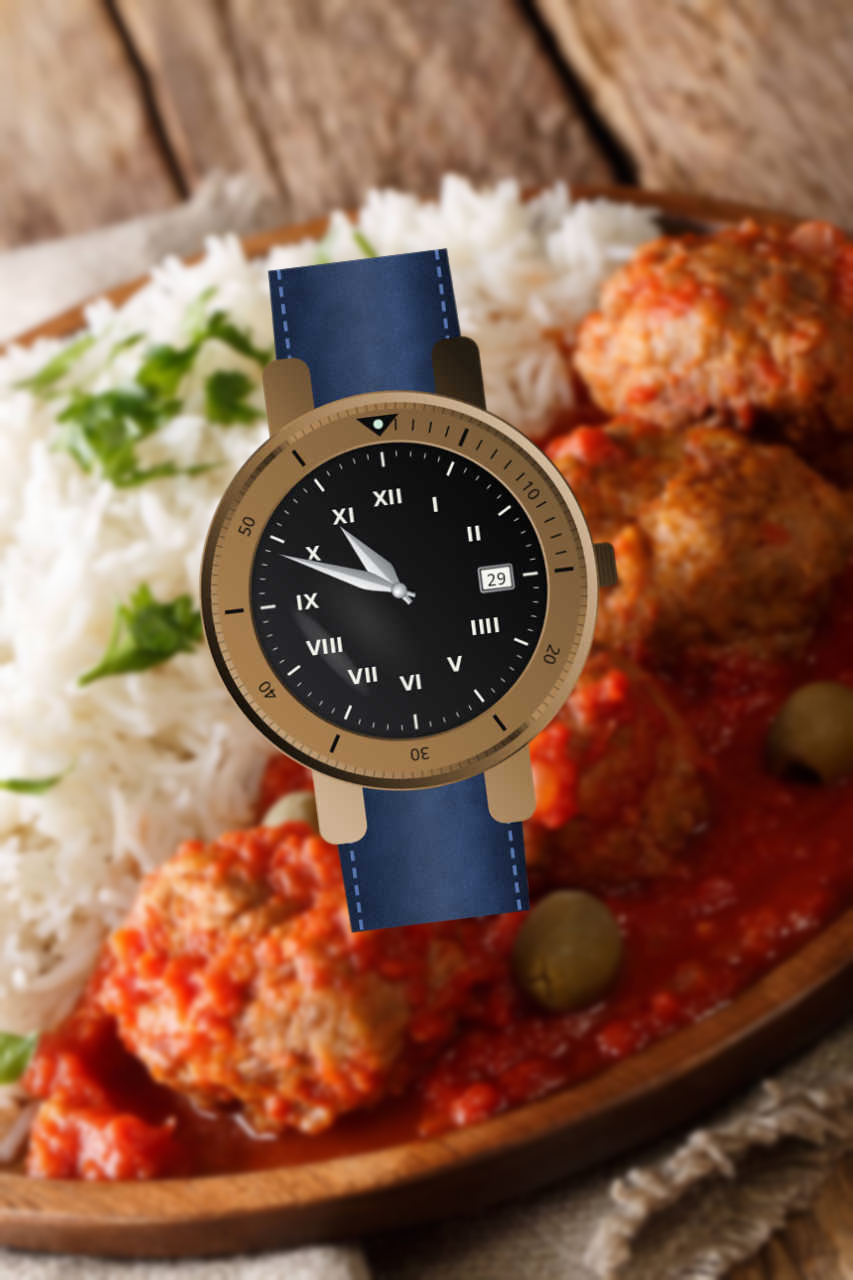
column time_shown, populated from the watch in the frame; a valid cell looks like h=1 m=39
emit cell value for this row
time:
h=10 m=49
